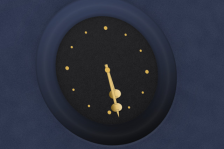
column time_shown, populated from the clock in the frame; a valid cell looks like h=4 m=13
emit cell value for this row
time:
h=5 m=28
